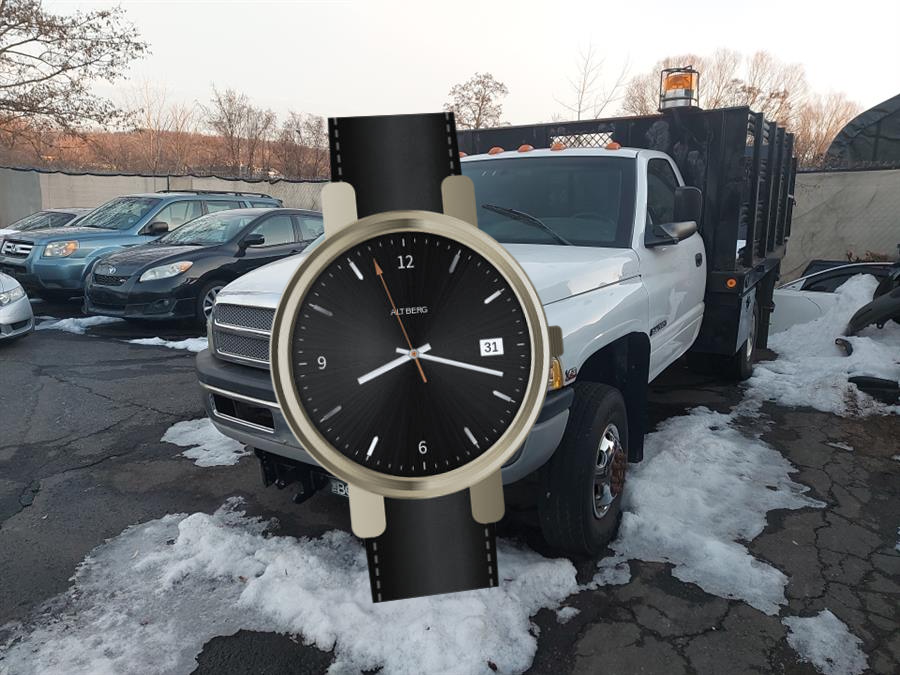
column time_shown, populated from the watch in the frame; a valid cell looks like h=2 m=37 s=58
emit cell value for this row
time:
h=8 m=17 s=57
